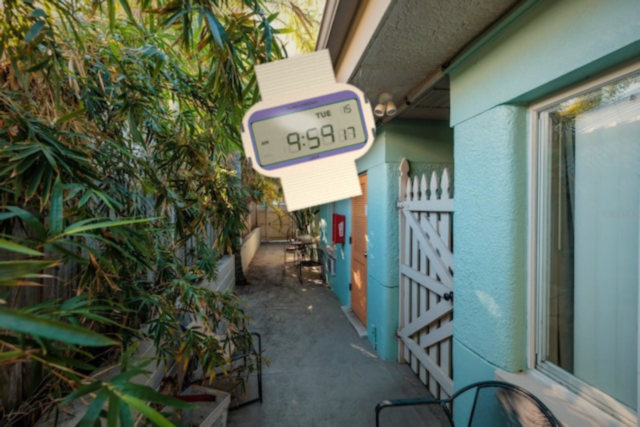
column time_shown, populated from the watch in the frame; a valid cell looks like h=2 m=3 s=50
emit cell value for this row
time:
h=9 m=59 s=17
